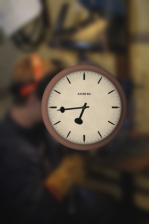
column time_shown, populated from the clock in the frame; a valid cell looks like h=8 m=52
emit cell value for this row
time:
h=6 m=44
